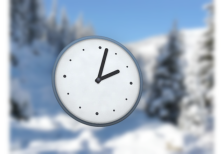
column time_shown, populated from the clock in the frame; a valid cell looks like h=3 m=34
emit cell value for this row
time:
h=2 m=2
